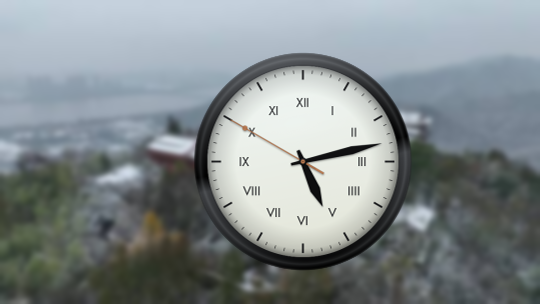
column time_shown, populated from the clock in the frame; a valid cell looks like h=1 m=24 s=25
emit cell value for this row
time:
h=5 m=12 s=50
